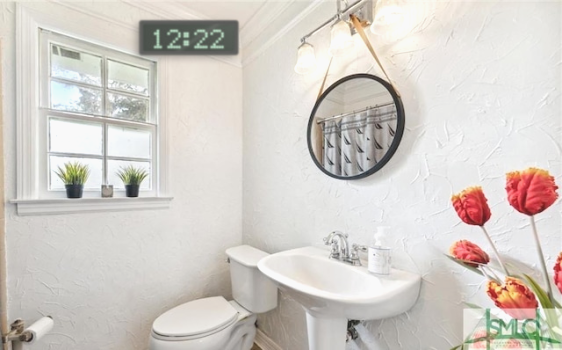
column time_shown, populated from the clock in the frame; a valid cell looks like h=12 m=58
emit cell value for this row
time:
h=12 m=22
